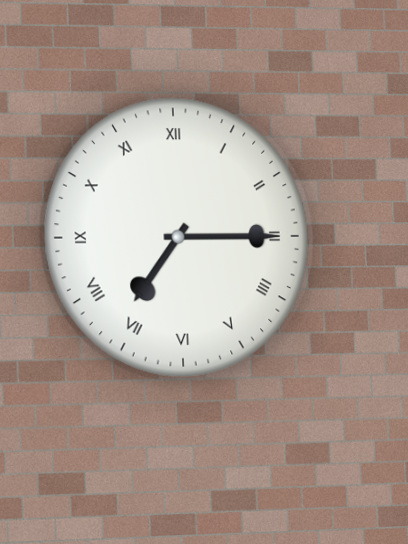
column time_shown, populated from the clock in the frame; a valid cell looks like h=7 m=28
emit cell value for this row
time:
h=7 m=15
